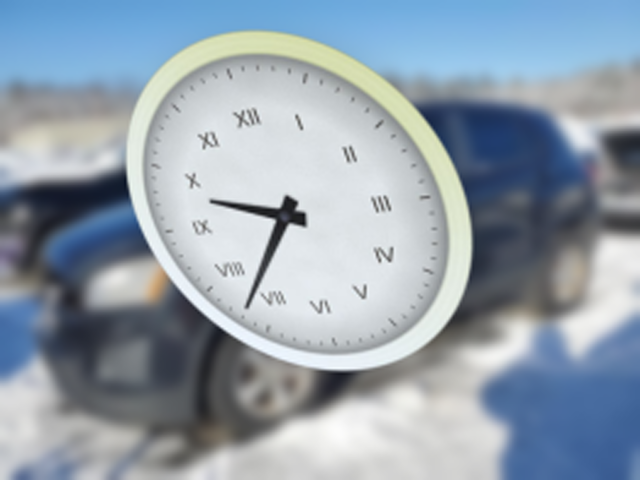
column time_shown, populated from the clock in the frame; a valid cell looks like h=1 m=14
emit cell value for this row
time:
h=9 m=37
